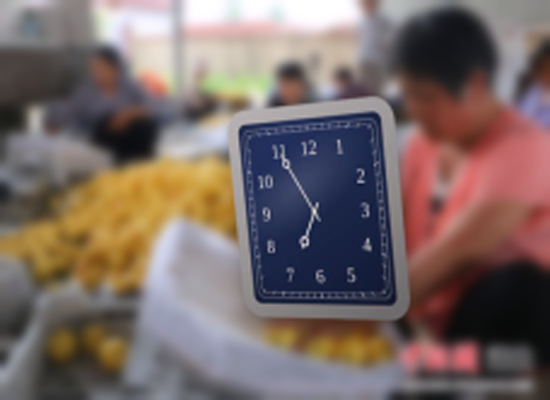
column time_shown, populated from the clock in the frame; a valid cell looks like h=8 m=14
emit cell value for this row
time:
h=6 m=55
